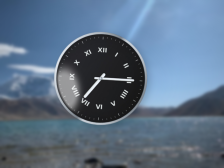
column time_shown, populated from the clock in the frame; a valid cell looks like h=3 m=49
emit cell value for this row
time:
h=7 m=15
